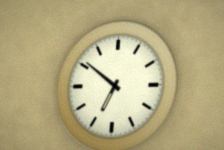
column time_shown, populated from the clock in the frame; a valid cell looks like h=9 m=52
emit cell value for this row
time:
h=6 m=51
